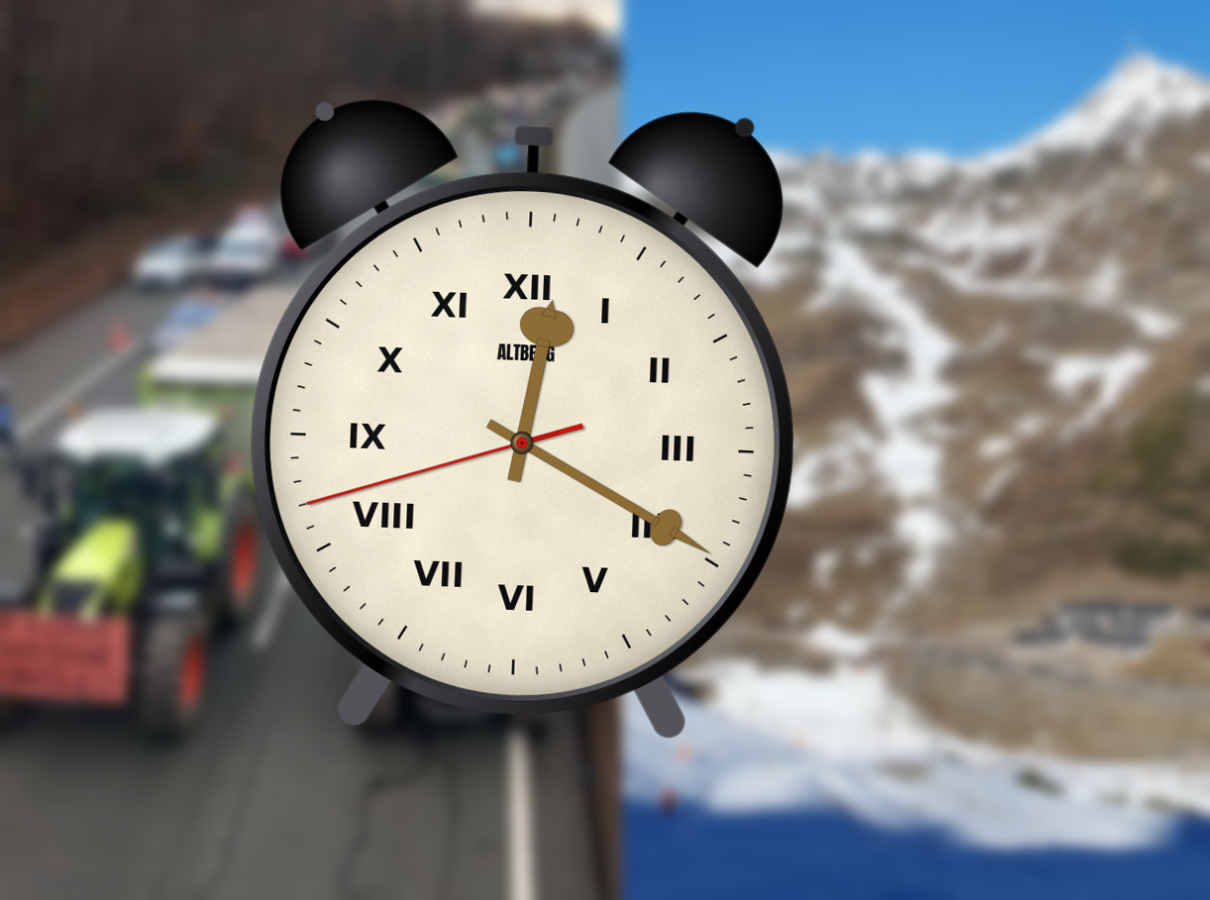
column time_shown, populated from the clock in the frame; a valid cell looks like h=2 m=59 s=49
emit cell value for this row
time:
h=12 m=19 s=42
